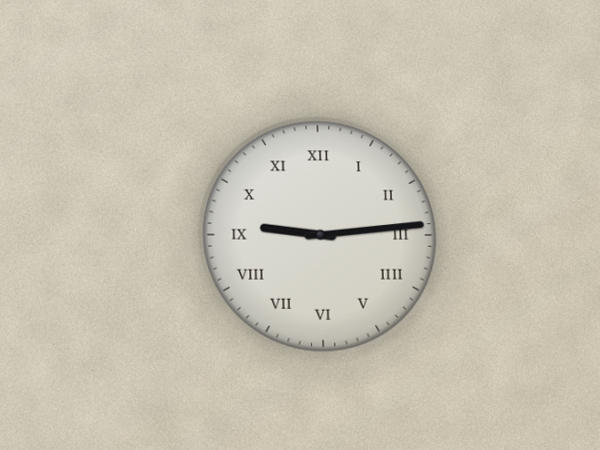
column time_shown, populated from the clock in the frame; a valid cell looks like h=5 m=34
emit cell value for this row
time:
h=9 m=14
